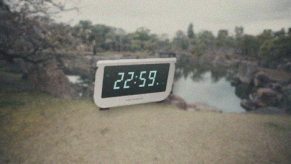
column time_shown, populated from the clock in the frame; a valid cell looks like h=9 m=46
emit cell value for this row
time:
h=22 m=59
